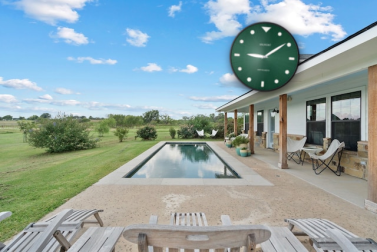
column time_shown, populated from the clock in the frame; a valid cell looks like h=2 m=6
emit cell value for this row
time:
h=9 m=9
